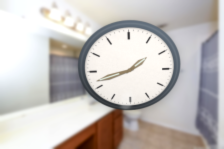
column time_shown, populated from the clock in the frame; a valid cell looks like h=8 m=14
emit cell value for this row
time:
h=1 m=42
